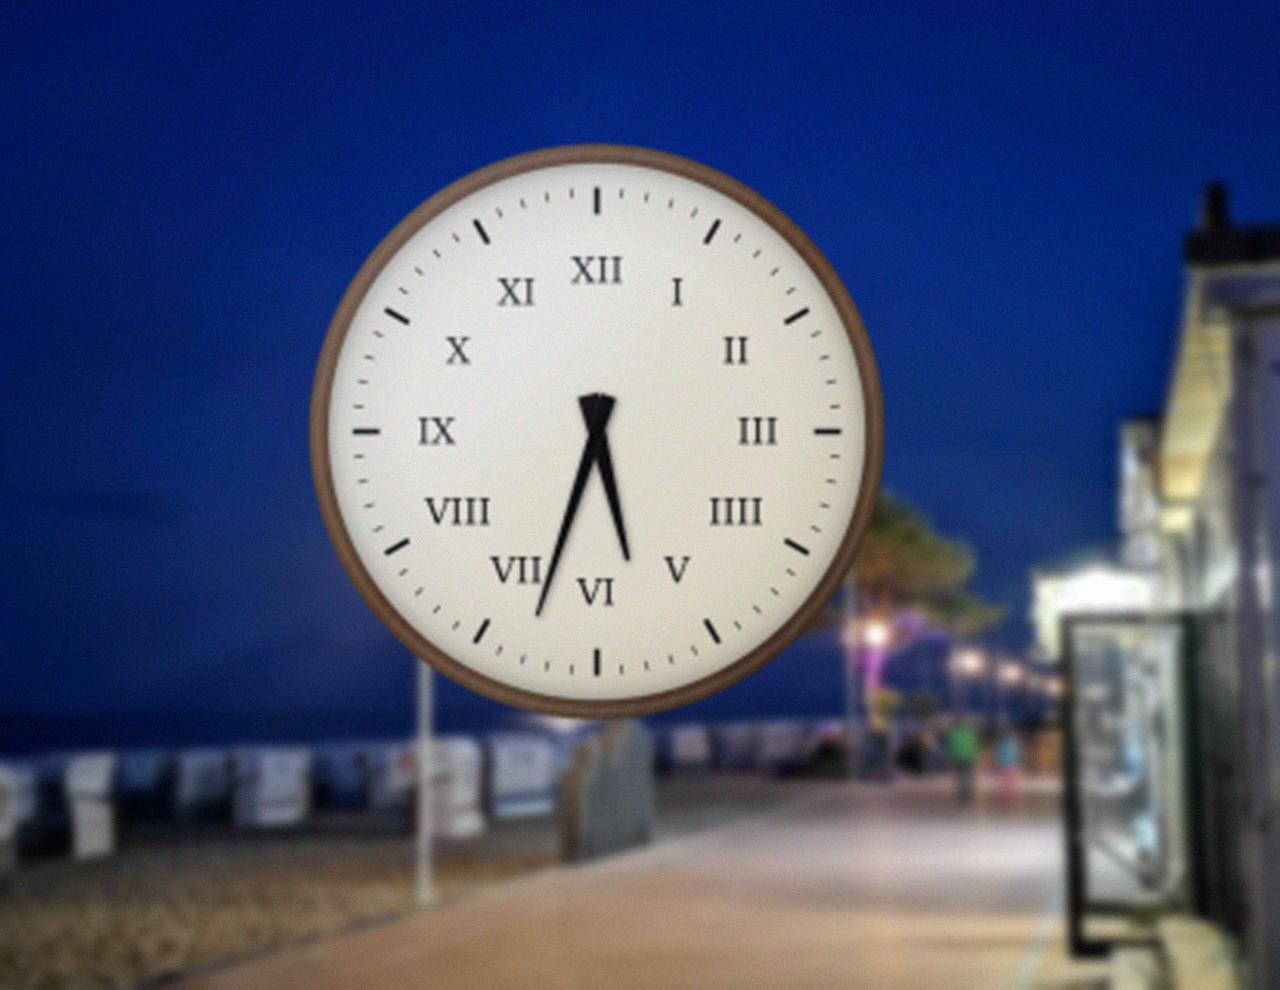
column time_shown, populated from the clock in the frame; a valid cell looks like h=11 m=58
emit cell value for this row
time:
h=5 m=33
